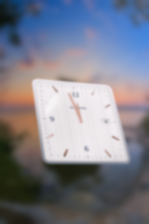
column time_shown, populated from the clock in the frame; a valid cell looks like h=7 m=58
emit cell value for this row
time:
h=11 m=58
